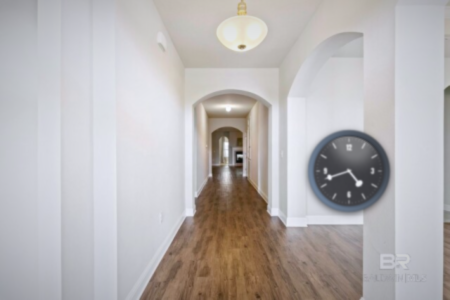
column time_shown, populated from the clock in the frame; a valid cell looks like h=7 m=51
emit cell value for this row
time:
h=4 m=42
